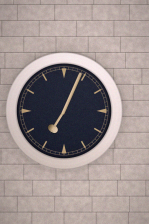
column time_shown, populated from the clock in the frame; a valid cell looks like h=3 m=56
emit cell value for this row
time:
h=7 m=4
